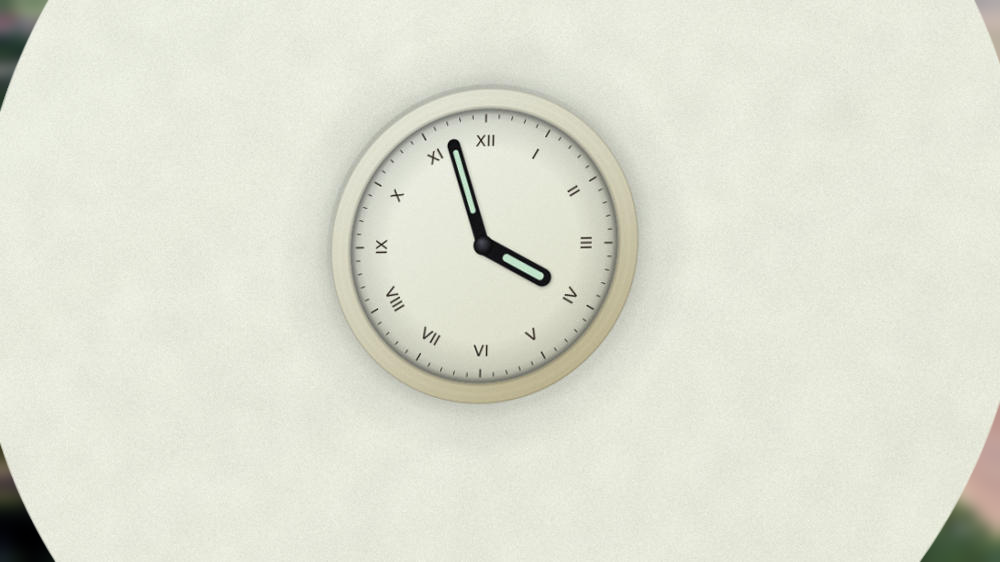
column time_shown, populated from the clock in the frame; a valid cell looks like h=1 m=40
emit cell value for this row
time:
h=3 m=57
